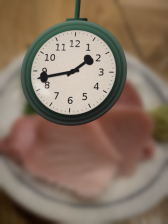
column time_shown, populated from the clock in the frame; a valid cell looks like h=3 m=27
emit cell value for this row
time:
h=1 m=43
